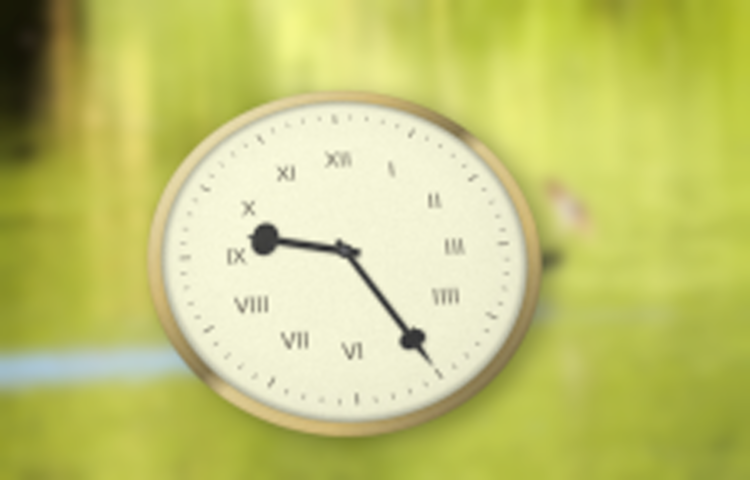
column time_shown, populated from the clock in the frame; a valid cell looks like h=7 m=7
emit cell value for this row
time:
h=9 m=25
